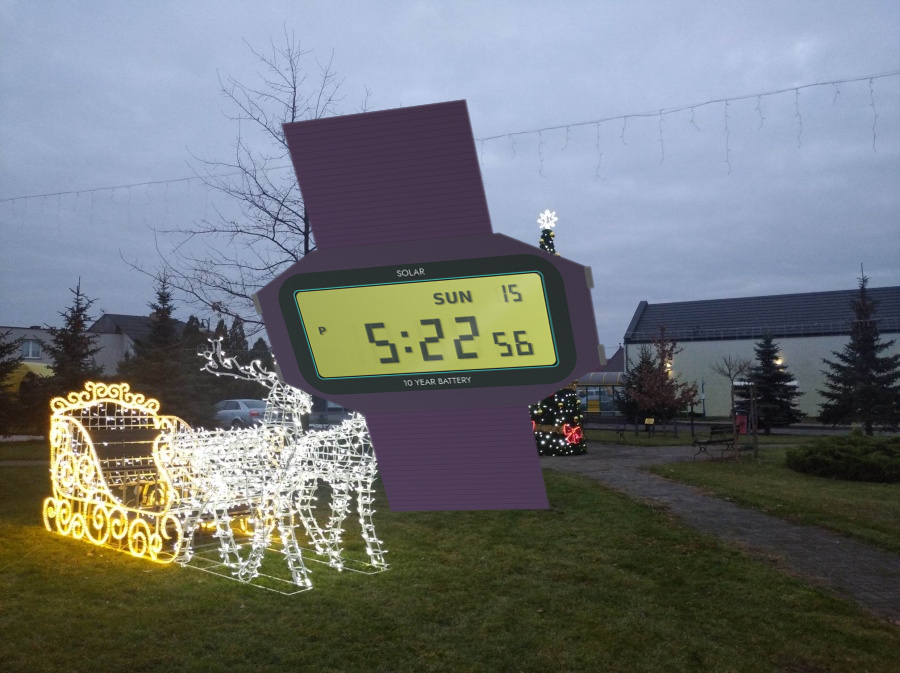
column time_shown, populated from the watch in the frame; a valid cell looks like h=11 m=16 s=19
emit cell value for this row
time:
h=5 m=22 s=56
